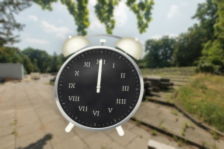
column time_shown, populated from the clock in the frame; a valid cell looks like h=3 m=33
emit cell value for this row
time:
h=12 m=0
